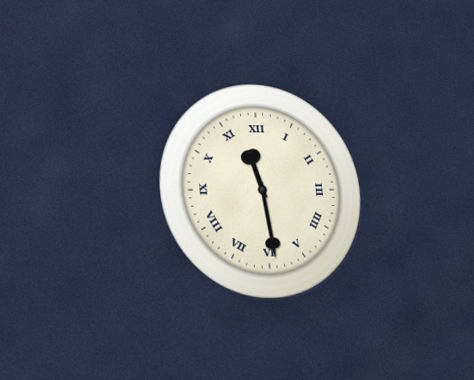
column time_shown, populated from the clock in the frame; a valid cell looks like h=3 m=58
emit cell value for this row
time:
h=11 m=29
